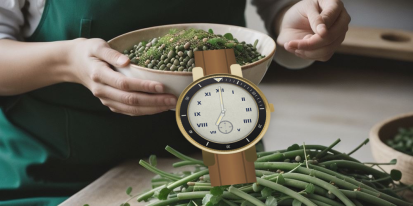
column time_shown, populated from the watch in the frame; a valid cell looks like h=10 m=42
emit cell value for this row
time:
h=7 m=0
